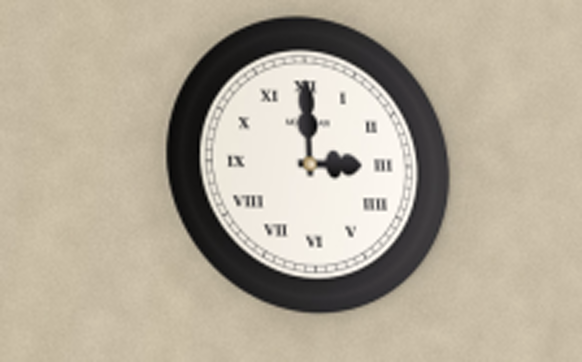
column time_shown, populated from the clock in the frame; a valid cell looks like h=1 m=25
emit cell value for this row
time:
h=3 m=0
